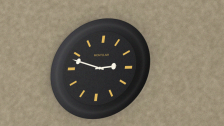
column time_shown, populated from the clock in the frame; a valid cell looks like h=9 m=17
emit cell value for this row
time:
h=2 m=48
